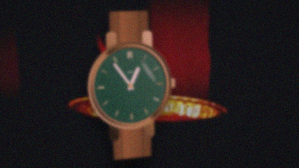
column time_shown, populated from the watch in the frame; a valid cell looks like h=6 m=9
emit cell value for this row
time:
h=12 m=54
